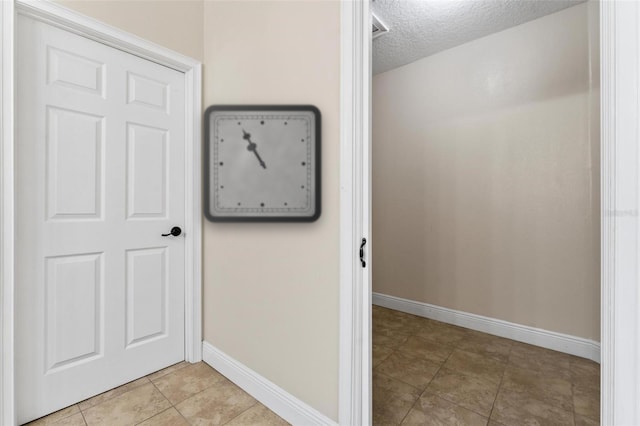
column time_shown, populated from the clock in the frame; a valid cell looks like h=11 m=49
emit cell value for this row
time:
h=10 m=55
